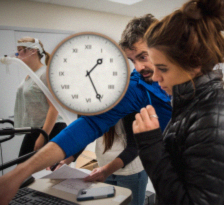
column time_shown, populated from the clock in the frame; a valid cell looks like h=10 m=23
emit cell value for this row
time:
h=1 m=26
